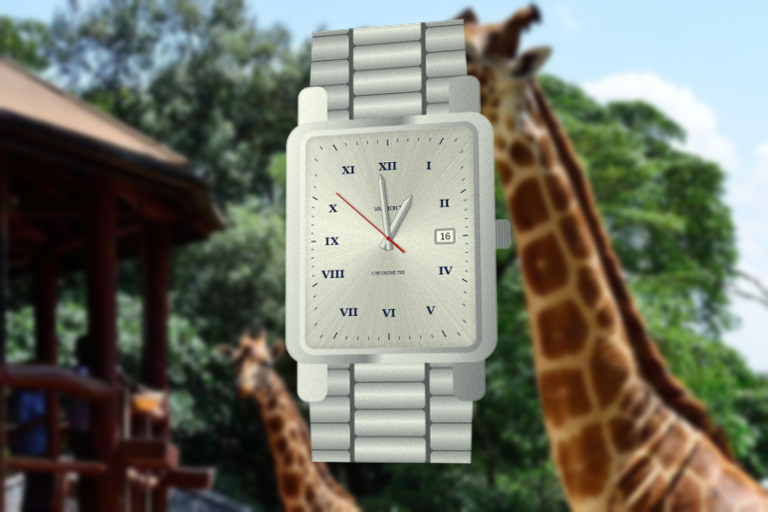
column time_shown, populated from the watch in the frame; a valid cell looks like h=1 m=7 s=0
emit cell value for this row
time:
h=12 m=58 s=52
